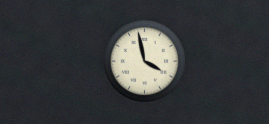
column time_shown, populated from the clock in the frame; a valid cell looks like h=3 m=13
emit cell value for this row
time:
h=3 m=58
